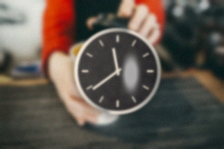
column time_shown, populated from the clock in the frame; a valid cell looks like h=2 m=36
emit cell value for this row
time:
h=11 m=39
